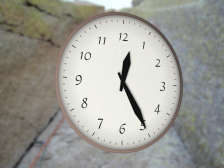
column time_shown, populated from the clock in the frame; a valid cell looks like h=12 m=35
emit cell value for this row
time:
h=12 m=25
